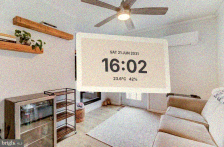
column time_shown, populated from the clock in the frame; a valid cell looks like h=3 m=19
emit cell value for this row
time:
h=16 m=2
